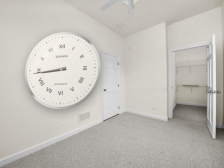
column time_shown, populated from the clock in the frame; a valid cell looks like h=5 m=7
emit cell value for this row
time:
h=8 m=44
